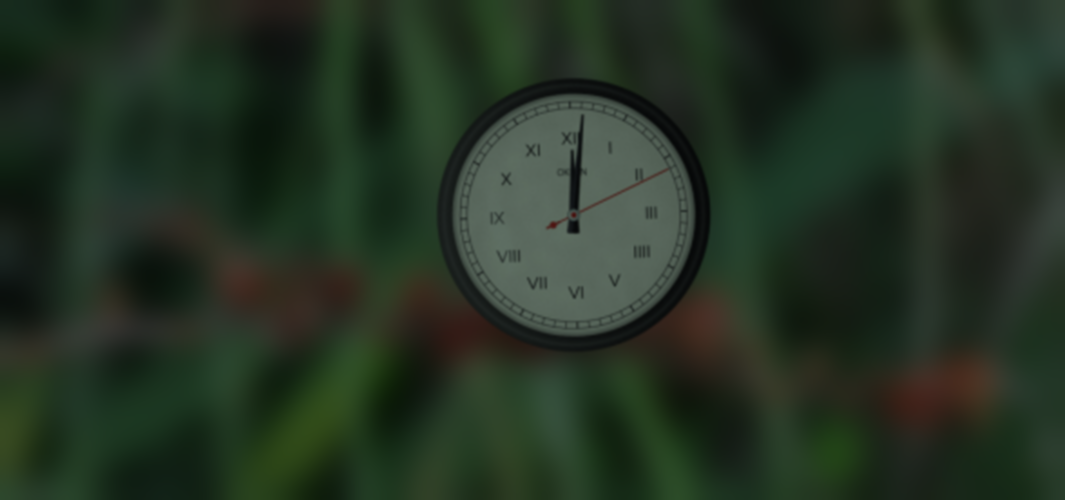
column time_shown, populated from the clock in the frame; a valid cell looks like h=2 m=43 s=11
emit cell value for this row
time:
h=12 m=1 s=11
